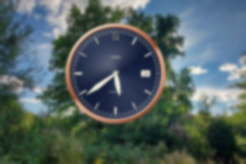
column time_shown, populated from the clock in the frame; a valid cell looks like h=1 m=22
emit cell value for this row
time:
h=5 m=39
